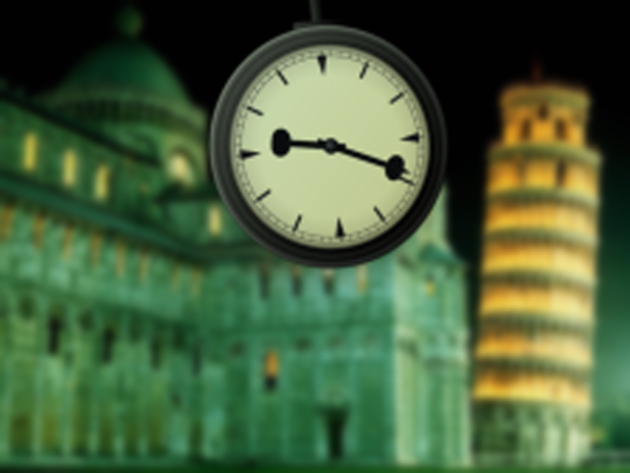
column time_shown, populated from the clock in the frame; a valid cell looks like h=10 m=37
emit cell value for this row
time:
h=9 m=19
